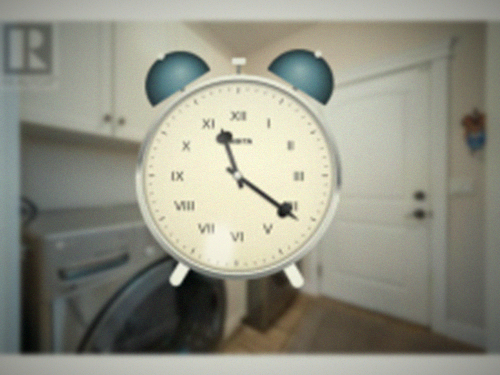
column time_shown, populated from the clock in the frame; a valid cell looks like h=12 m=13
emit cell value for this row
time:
h=11 m=21
